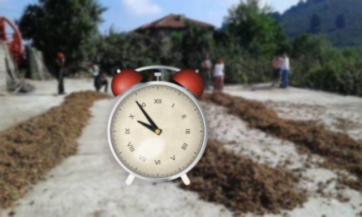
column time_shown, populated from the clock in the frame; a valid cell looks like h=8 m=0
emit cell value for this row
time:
h=9 m=54
